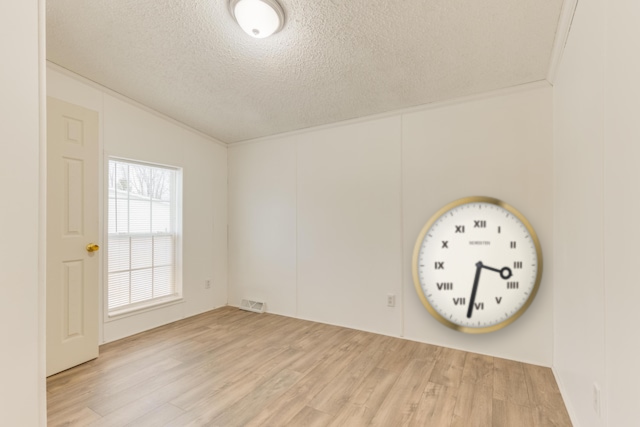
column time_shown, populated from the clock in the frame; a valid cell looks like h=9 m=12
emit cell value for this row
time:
h=3 m=32
